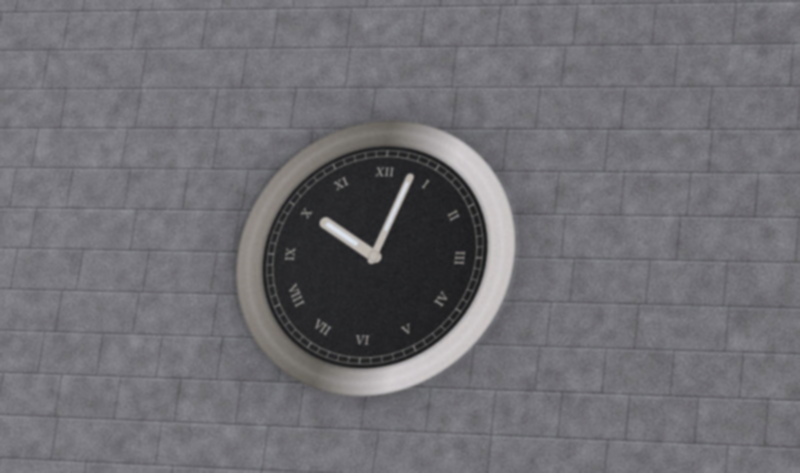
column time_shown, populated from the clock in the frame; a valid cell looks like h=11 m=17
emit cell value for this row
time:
h=10 m=3
